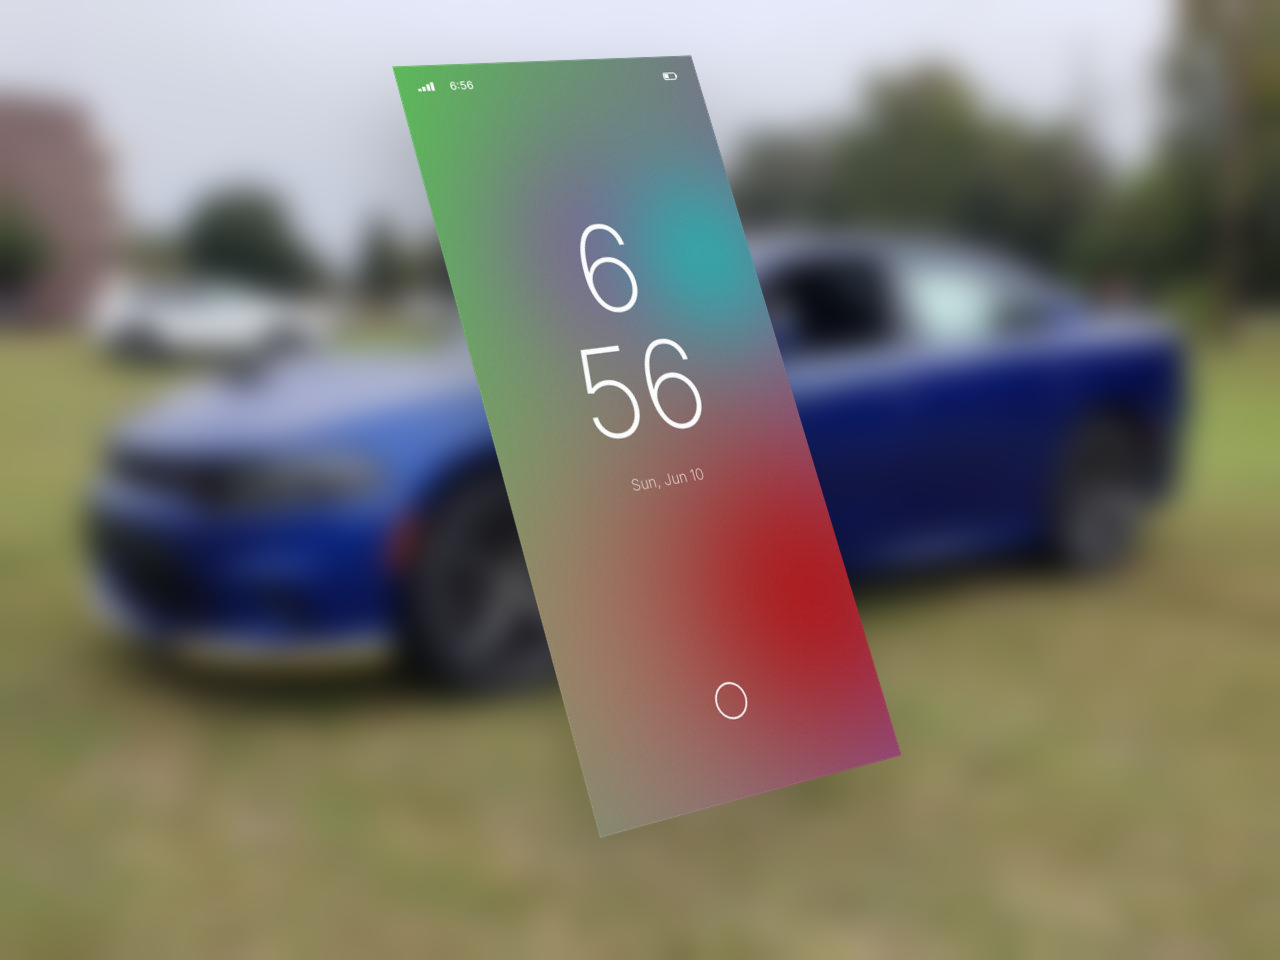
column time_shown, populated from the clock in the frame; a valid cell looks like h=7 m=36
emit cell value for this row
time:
h=6 m=56
